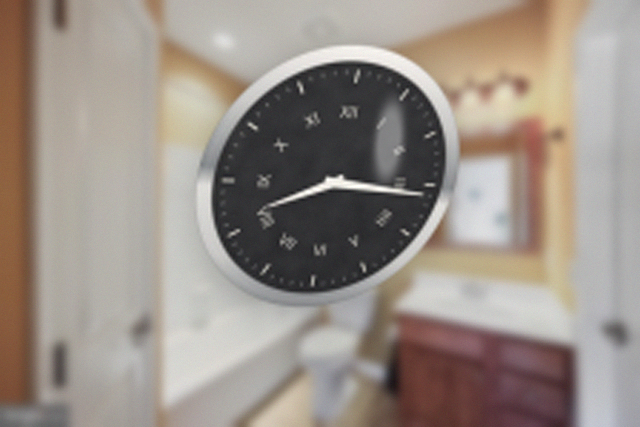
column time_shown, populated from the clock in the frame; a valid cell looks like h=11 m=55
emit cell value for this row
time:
h=8 m=16
